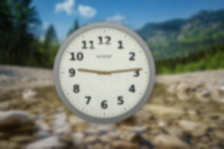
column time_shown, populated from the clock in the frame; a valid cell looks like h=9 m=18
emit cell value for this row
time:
h=9 m=14
